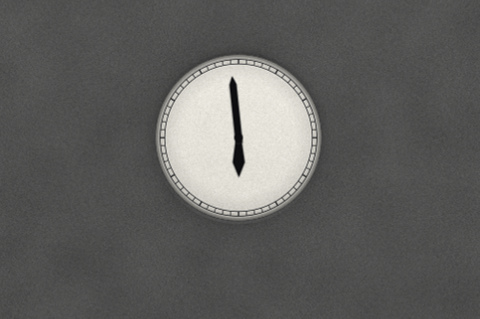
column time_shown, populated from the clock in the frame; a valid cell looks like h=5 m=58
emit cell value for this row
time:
h=5 m=59
